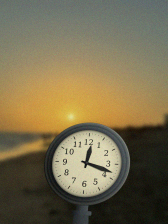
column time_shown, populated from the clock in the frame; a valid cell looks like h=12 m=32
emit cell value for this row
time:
h=12 m=18
